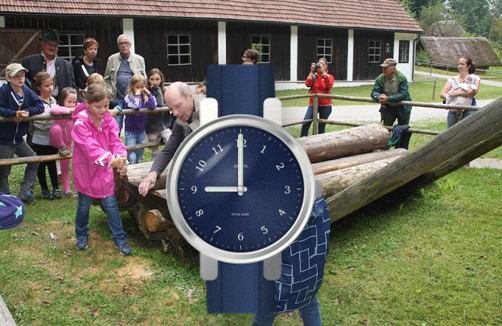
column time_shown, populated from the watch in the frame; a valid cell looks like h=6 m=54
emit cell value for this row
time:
h=9 m=0
